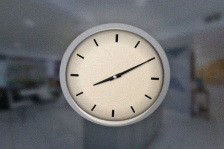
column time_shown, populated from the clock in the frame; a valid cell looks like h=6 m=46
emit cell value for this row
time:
h=8 m=10
